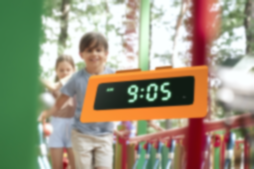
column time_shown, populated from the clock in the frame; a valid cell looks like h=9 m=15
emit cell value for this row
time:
h=9 m=5
